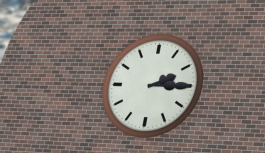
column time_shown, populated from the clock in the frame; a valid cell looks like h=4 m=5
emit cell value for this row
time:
h=2 m=15
